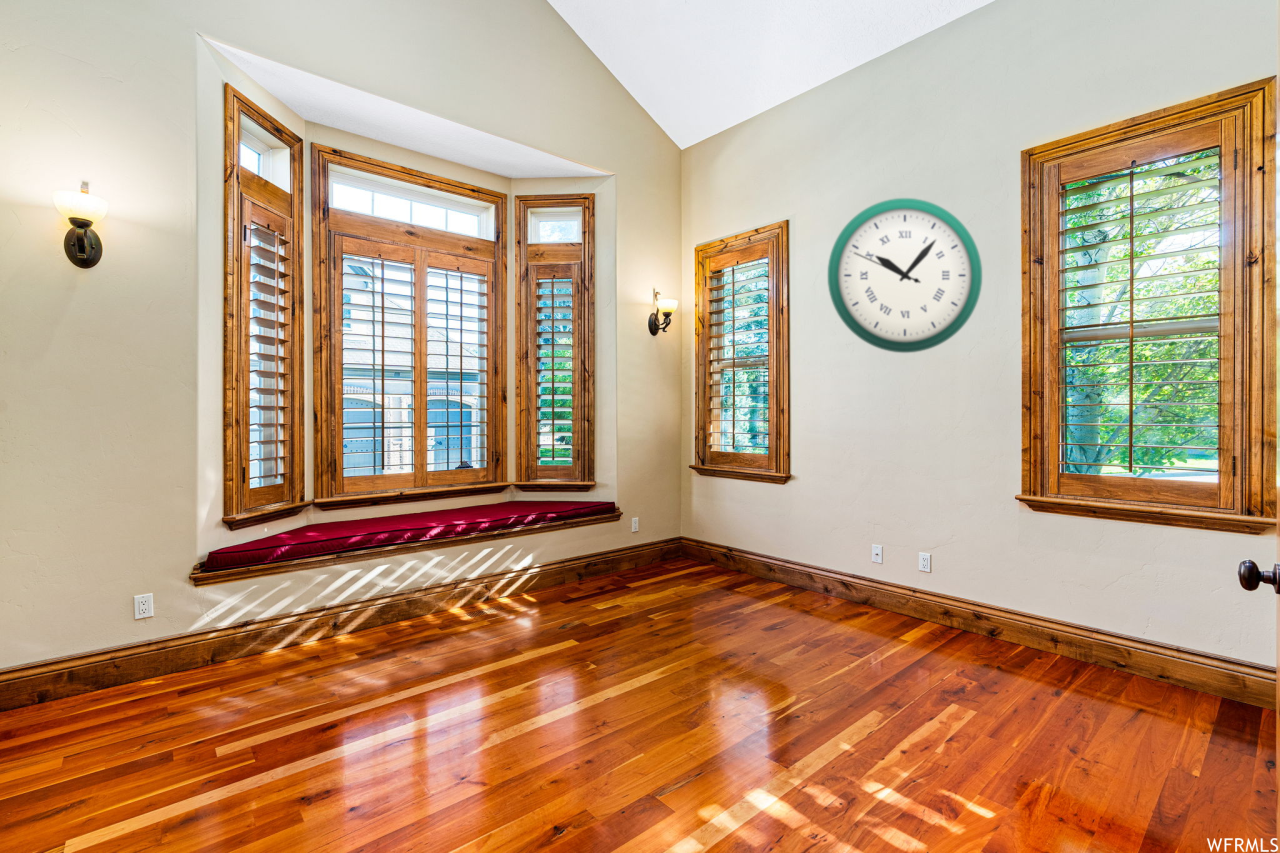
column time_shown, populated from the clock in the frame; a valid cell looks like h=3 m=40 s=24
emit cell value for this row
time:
h=10 m=6 s=49
